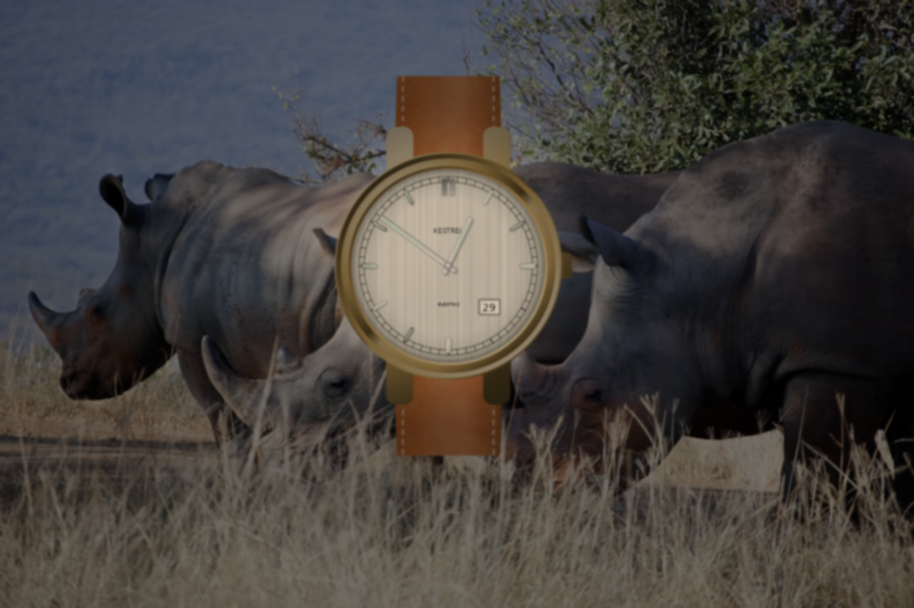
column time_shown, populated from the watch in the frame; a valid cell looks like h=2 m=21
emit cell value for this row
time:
h=12 m=51
